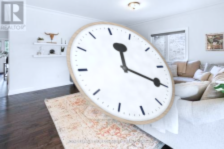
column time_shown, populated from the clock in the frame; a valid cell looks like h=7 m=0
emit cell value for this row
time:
h=12 m=20
